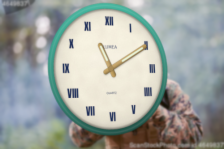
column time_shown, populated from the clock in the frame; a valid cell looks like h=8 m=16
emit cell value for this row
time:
h=11 m=10
